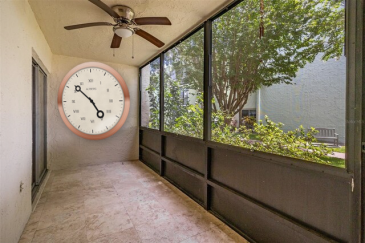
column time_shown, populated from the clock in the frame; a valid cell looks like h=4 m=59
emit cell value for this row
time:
h=4 m=52
